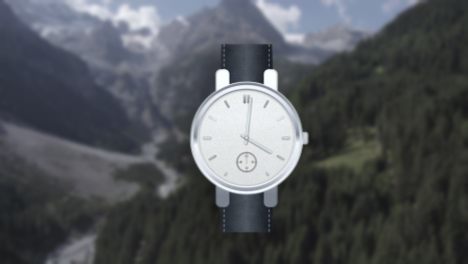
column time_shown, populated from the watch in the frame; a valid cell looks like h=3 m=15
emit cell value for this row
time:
h=4 m=1
